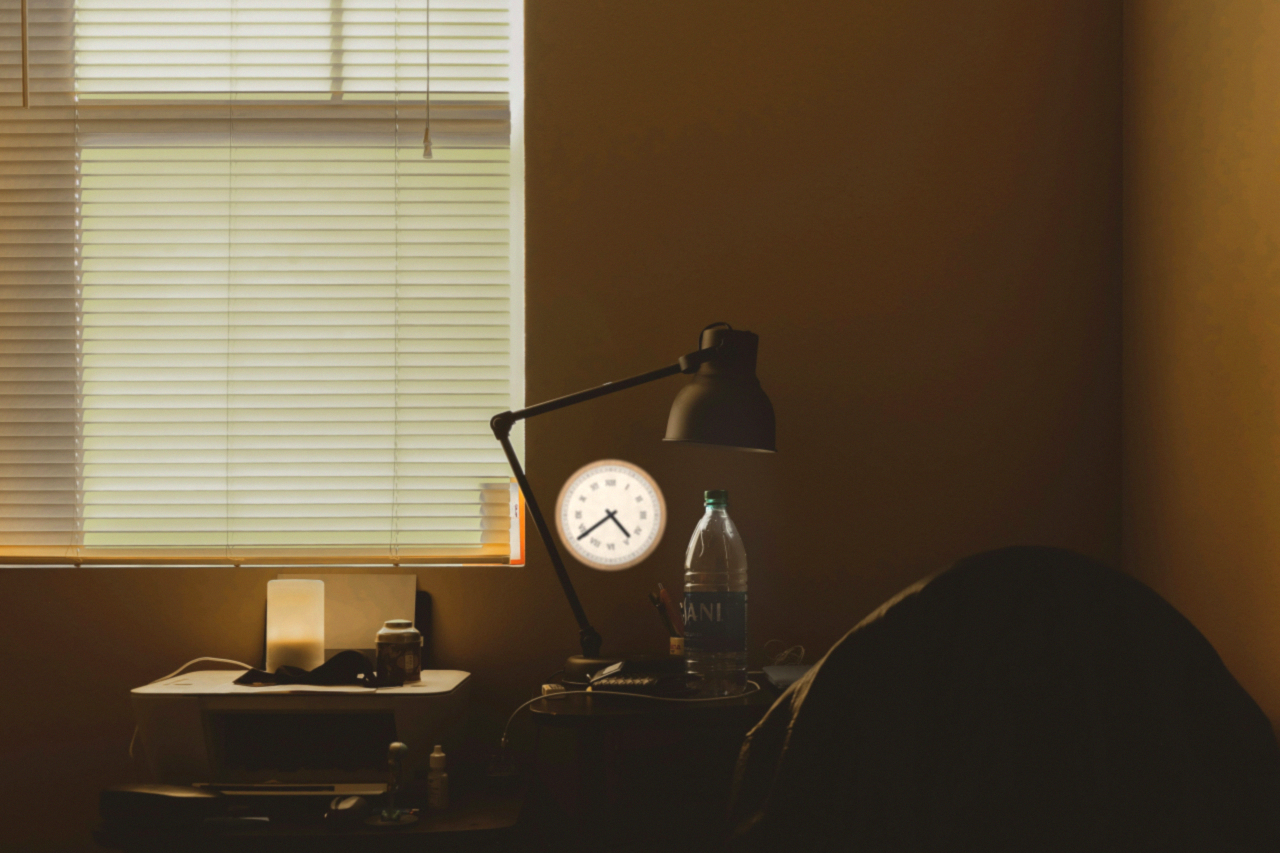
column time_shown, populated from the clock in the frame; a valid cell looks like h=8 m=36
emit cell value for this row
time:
h=4 m=39
